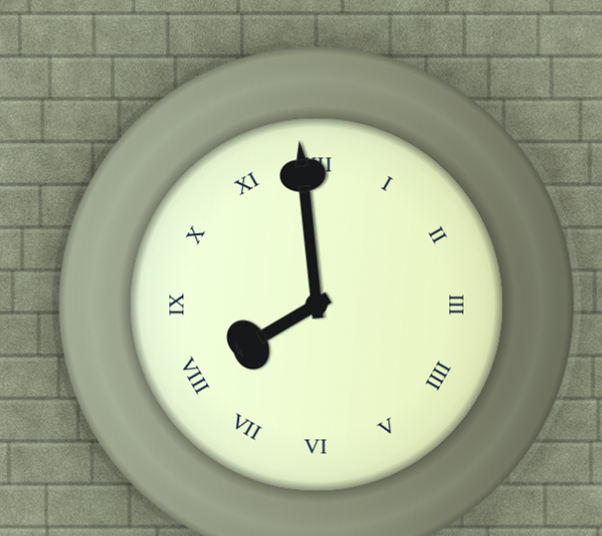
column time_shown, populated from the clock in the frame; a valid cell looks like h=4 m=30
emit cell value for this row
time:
h=7 m=59
